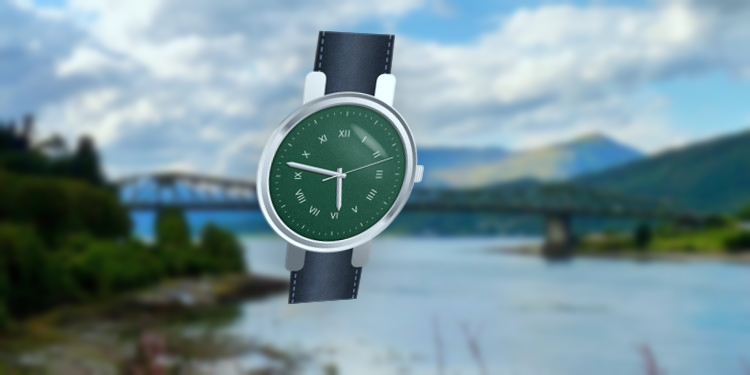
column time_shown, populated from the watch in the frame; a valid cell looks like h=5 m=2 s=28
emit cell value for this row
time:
h=5 m=47 s=12
